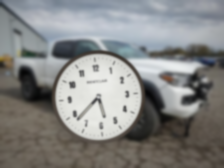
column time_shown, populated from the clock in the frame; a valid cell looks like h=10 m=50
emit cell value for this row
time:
h=5 m=38
